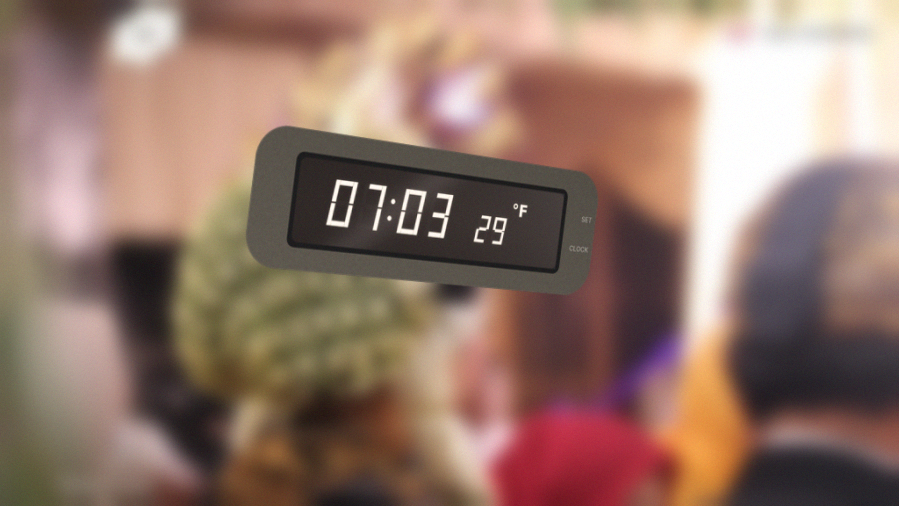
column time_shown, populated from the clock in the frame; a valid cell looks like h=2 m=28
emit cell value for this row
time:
h=7 m=3
